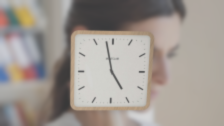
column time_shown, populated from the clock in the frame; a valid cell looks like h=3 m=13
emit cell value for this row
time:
h=4 m=58
